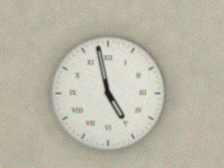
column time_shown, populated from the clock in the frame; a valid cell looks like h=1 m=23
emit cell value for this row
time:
h=4 m=58
